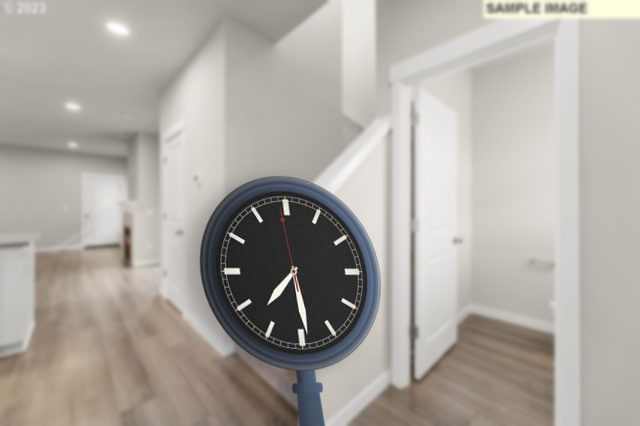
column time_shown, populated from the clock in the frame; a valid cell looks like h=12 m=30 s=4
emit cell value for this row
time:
h=7 m=28 s=59
